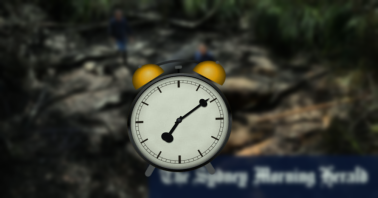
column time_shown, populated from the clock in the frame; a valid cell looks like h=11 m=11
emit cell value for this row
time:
h=7 m=9
